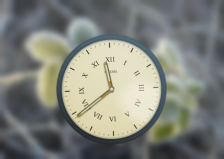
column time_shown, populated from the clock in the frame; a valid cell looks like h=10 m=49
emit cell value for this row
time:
h=11 m=39
